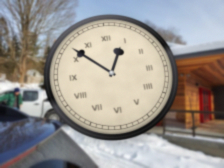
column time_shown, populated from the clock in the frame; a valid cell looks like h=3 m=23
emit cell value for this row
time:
h=12 m=52
